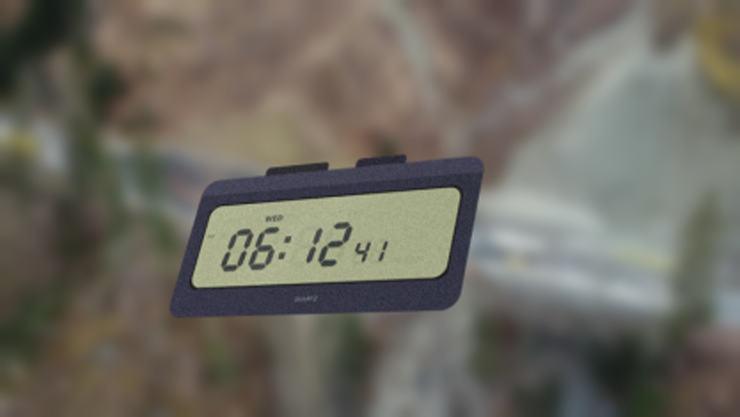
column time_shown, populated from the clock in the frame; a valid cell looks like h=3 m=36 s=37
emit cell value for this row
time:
h=6 m=12 s=41
